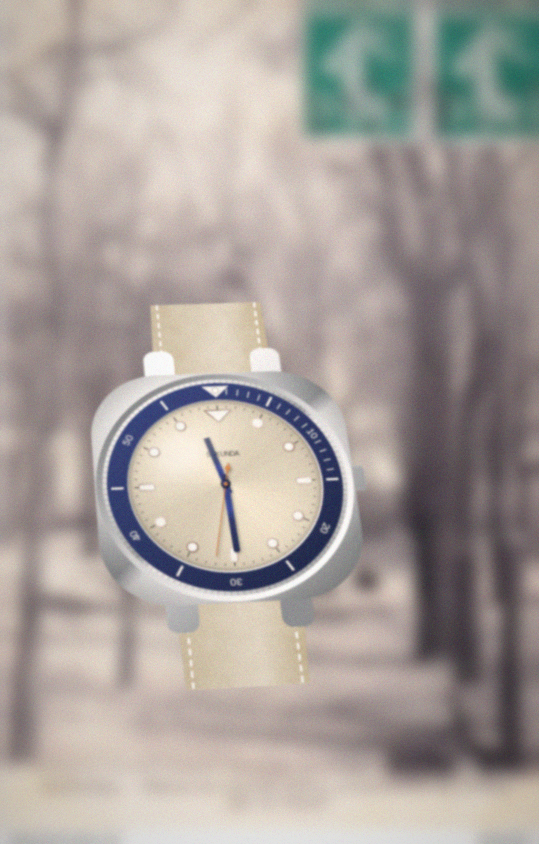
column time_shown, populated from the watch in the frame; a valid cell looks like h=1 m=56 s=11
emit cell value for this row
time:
h=11 m=29 s=32
